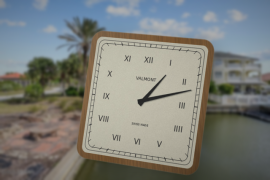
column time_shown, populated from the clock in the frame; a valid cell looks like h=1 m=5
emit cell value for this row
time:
h=1 m=12
